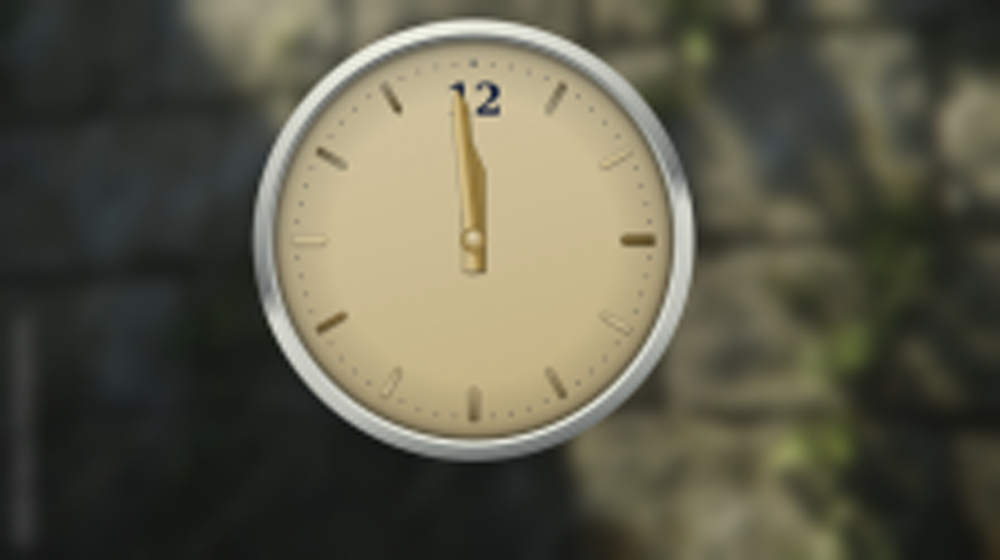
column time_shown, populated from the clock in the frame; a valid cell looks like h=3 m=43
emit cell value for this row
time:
h=11 m=59
